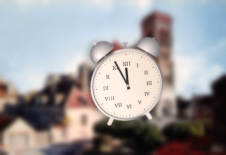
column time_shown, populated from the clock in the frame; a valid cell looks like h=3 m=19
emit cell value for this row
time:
h=11 m=56
